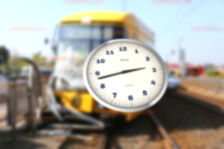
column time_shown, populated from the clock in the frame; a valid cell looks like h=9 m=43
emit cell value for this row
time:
h=2 m=43
